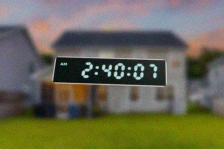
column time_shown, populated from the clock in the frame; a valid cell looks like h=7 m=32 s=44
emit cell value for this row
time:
h=2 m=40 s=7
